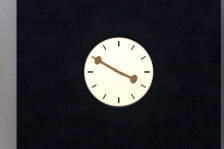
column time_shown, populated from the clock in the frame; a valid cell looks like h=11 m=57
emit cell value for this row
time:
h=3 m=50
